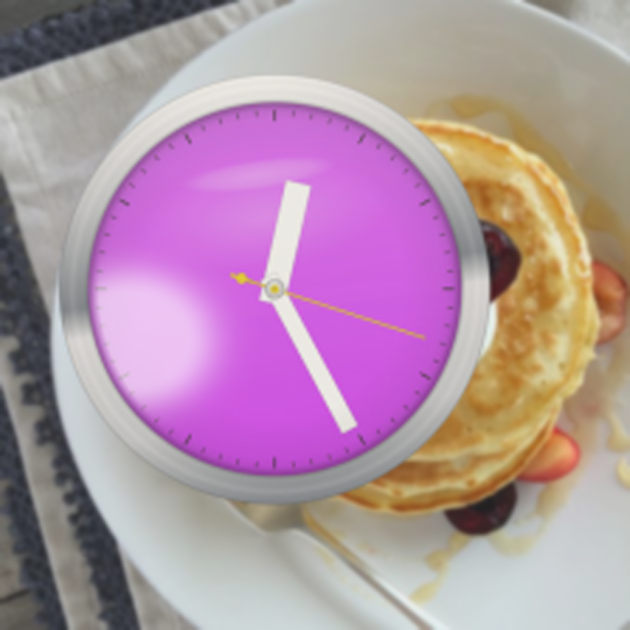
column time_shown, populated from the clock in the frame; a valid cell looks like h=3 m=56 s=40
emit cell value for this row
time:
h=12 m=25 s=18
